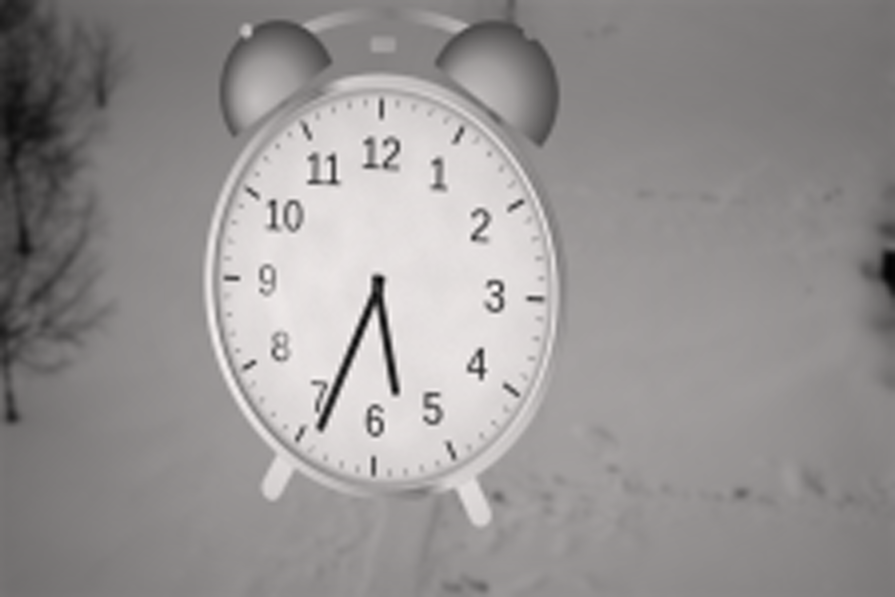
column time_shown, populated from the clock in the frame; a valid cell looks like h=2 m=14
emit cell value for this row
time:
h=5 m=34
